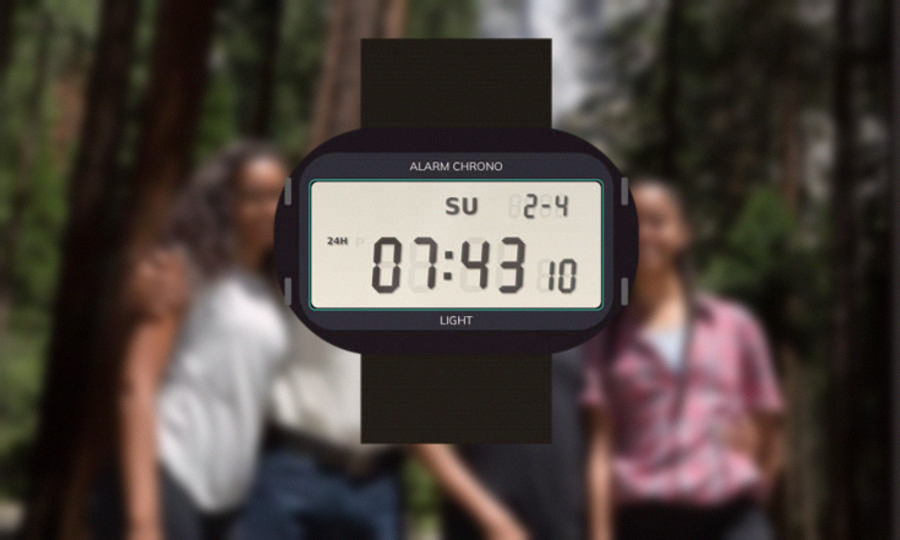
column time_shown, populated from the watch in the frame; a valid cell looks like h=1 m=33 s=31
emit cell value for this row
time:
h=7 m=43 s=10
